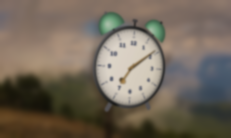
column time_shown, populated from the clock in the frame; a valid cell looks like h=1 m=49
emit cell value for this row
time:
h=7 m=9
